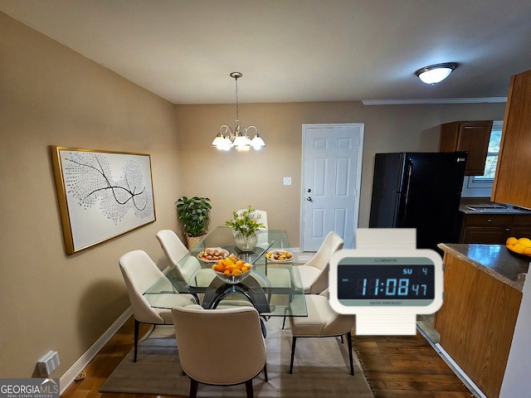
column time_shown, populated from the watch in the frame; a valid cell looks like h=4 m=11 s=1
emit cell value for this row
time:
h=11 m=8 s=47
